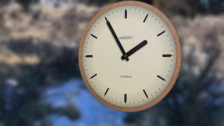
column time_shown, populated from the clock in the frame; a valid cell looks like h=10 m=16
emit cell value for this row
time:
h=1 m=55
